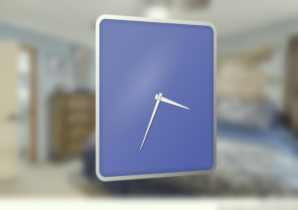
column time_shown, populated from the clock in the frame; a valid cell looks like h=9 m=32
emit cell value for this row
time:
h=3 m=34
